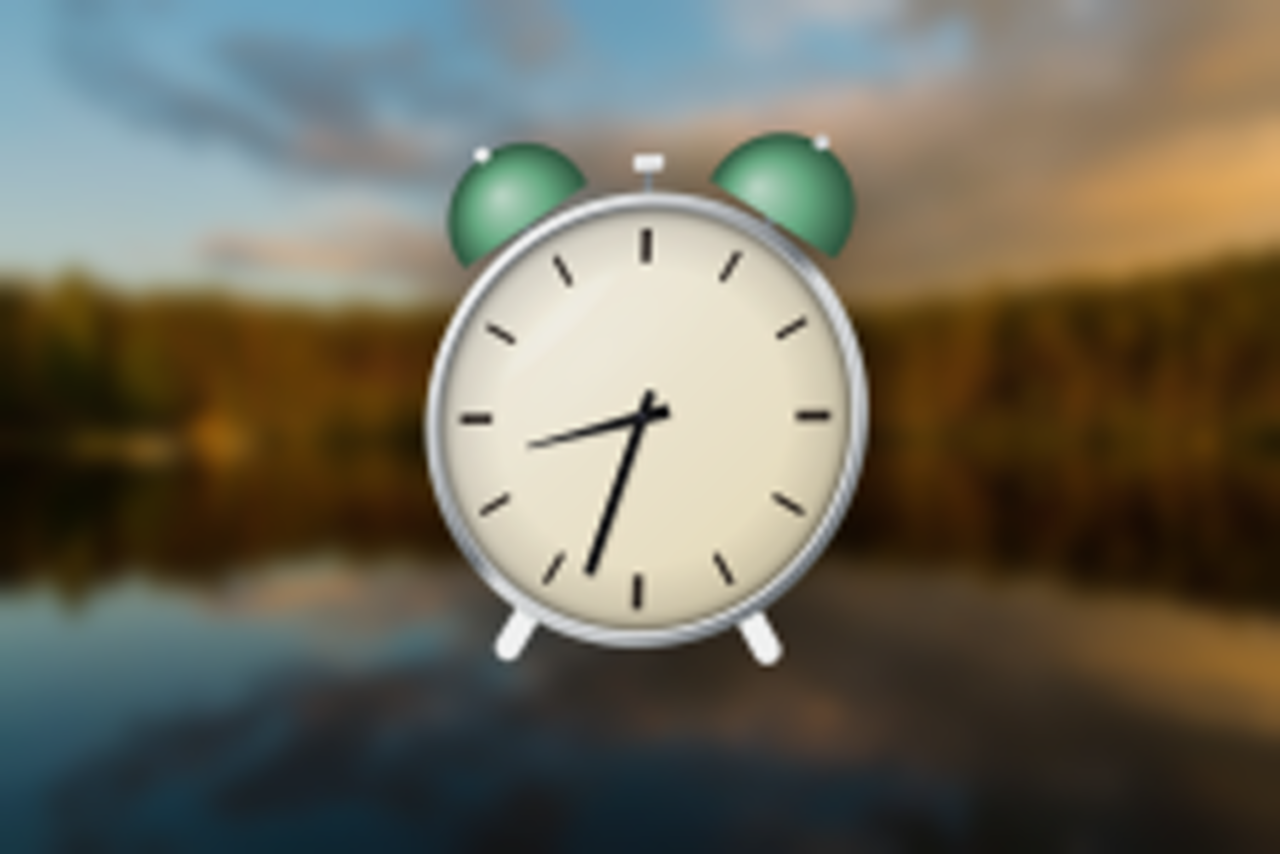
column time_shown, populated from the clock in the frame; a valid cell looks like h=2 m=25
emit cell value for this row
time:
h=8 m=33
